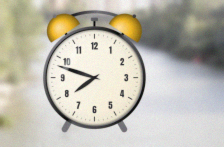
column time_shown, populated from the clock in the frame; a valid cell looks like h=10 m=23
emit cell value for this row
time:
h=7 m=48
